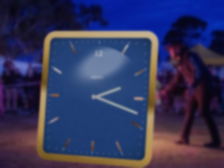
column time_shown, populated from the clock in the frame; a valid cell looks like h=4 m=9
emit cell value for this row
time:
h=2 m=18
